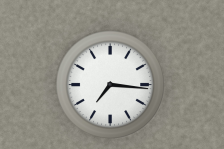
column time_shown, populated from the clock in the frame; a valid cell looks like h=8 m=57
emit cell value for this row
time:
h=7 m=16
